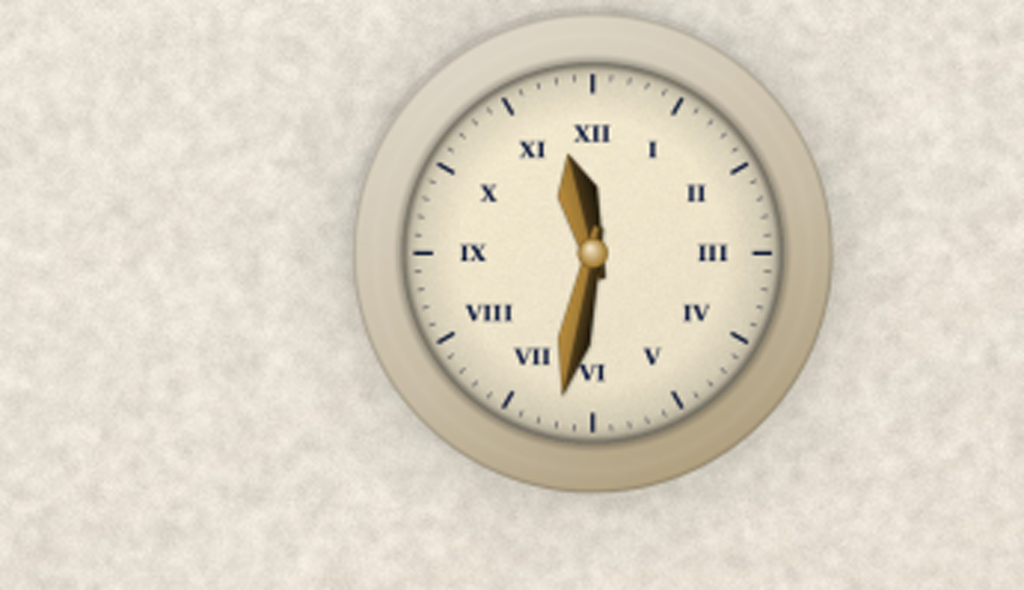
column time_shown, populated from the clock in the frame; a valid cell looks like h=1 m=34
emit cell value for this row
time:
h=11 m=32
